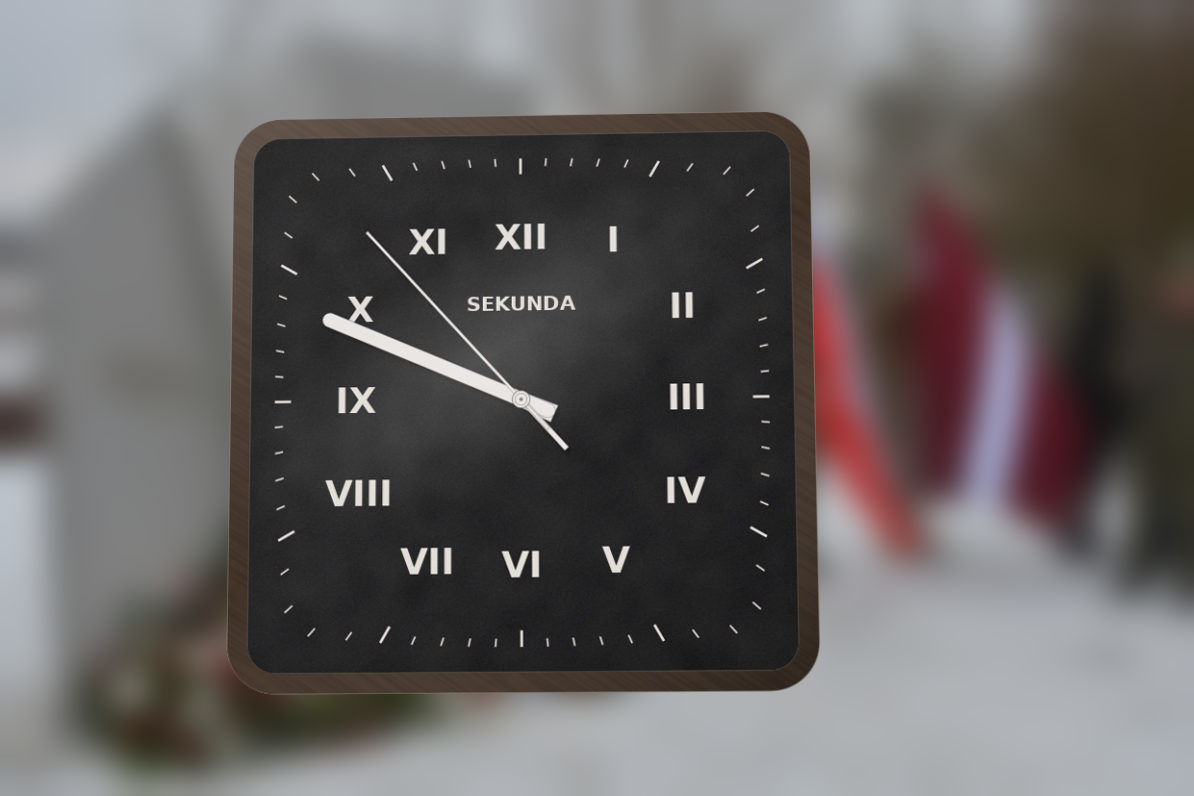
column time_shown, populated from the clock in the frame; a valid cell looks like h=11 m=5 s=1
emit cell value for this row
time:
h=9 m=48 s=53
